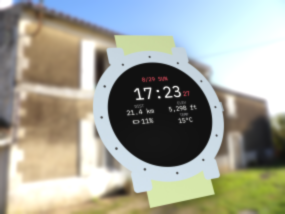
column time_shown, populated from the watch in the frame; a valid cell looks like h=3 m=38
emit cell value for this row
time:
h=17 m=23
